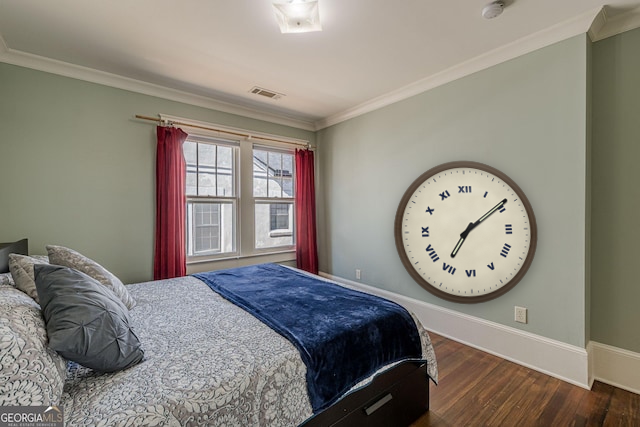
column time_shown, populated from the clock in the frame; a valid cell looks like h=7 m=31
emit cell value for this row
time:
h=7 m=9
